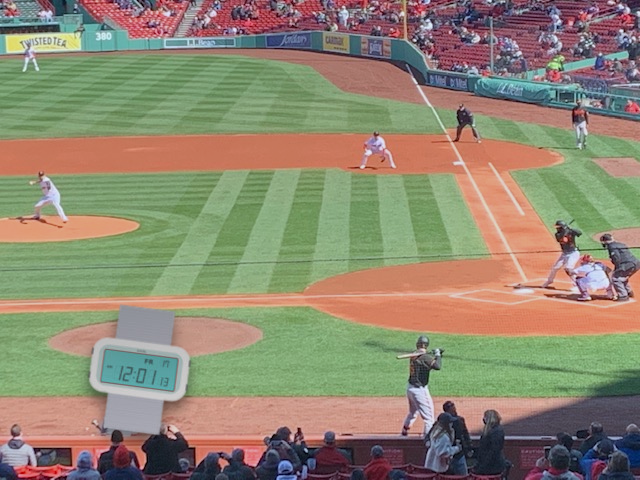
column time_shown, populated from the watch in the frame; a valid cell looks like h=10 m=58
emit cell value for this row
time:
h=12 m=1
